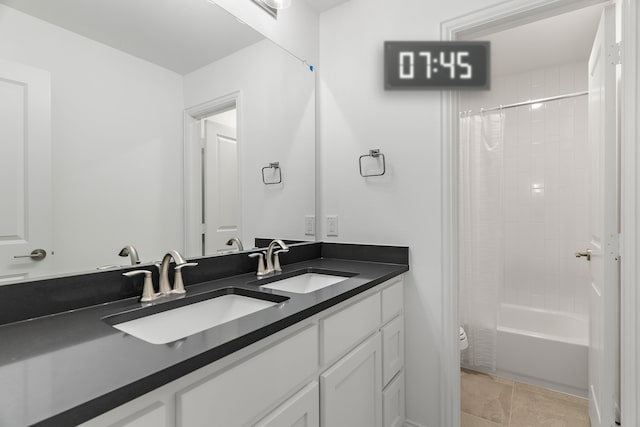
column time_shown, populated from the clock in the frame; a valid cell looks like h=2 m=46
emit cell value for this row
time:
h=7 m=45
